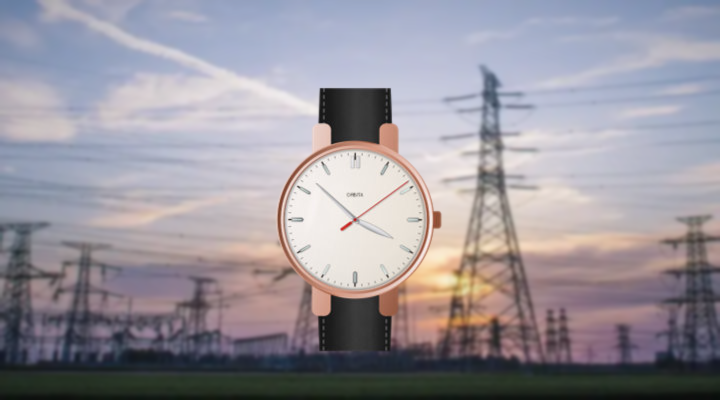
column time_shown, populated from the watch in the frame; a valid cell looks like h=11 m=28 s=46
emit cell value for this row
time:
h=3 m=52 s=9
